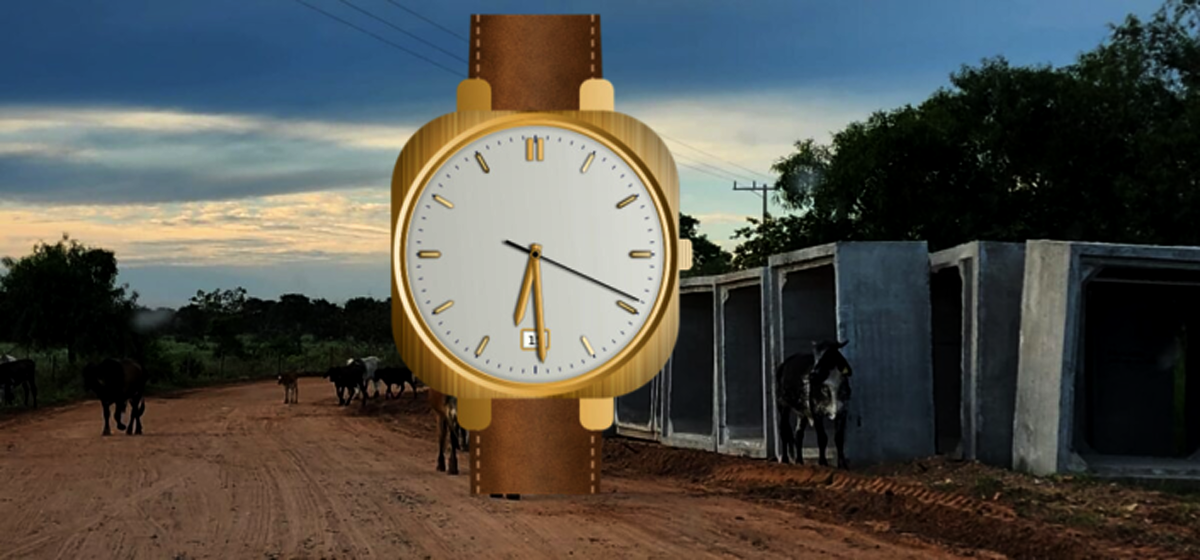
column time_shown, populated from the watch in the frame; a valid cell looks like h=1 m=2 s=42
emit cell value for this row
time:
h=6 m=29 s=19
